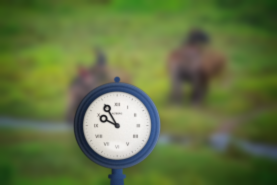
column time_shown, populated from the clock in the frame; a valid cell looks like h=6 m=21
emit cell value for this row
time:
h=9 m=55
